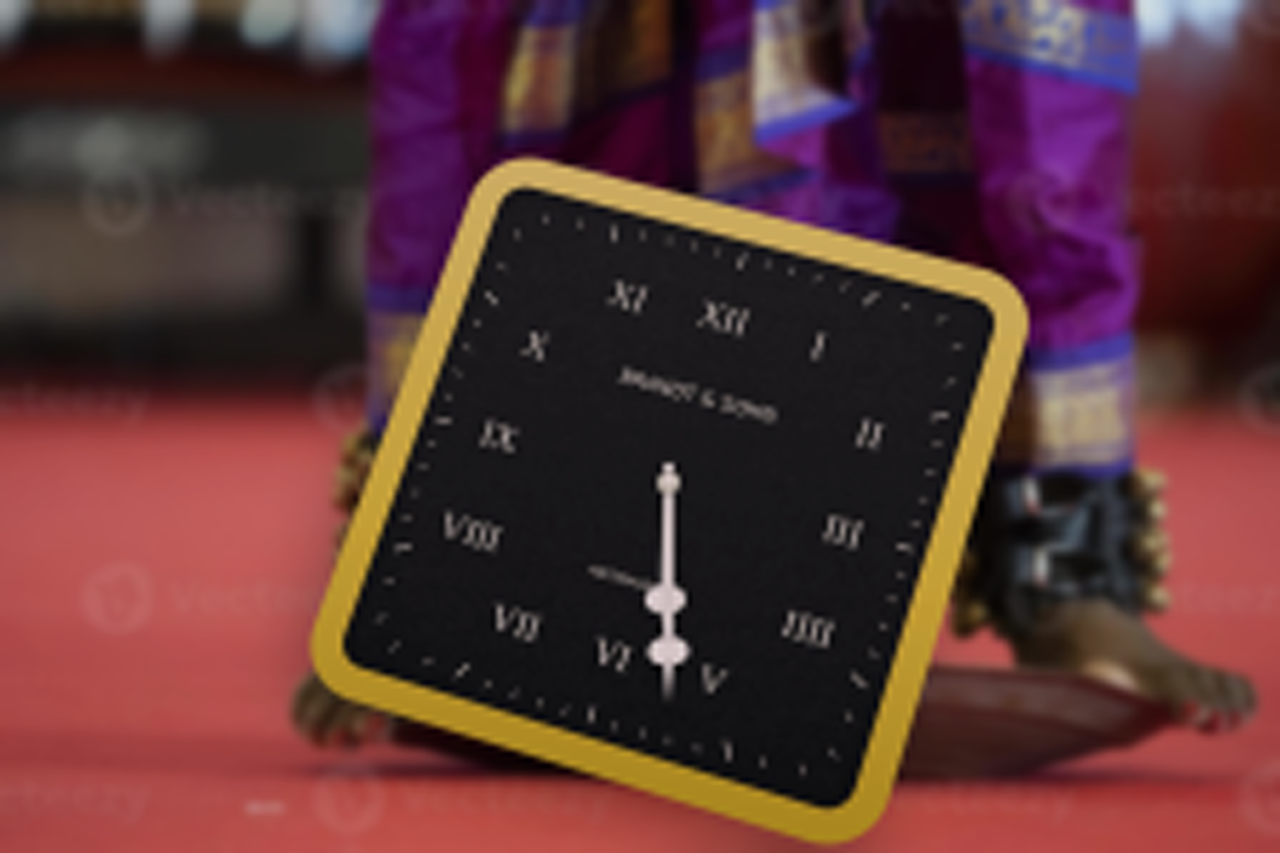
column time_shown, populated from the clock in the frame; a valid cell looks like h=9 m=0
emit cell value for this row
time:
h=5 m=27
